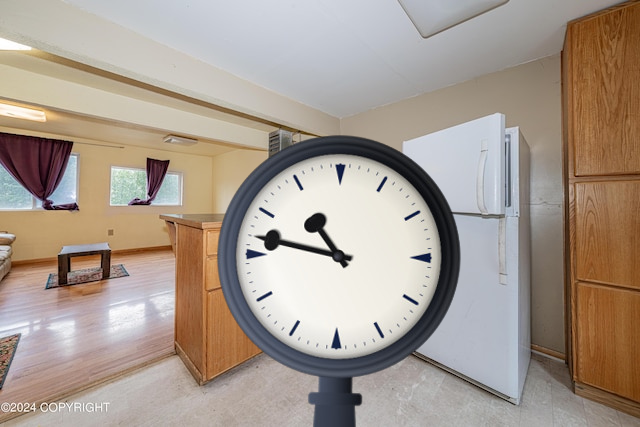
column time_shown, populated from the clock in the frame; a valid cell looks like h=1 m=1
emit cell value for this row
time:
h=10 m=47
